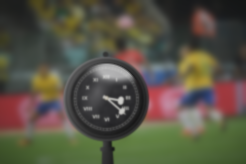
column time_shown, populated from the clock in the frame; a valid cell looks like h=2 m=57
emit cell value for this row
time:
h=3 m=22
